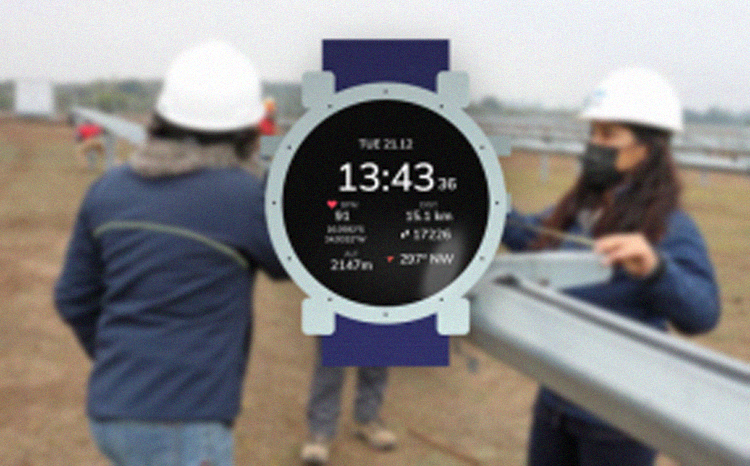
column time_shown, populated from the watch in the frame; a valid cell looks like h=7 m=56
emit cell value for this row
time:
h=13 m=43
